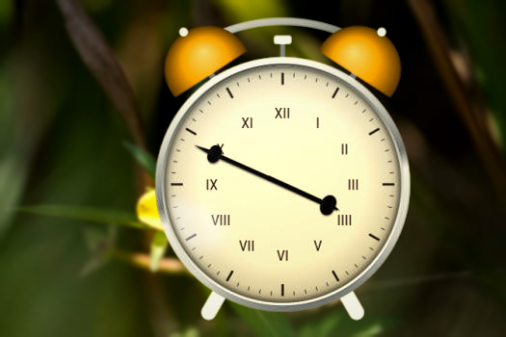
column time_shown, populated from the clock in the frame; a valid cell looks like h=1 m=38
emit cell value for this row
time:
h=3 m=49
